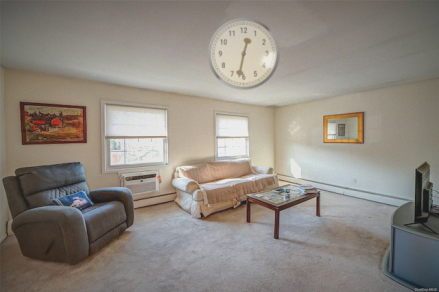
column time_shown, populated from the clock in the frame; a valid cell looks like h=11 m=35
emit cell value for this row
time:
h=12 m=32
